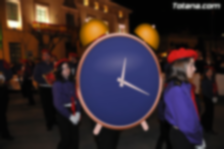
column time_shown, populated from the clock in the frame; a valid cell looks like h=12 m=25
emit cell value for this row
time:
h=12 m=19
